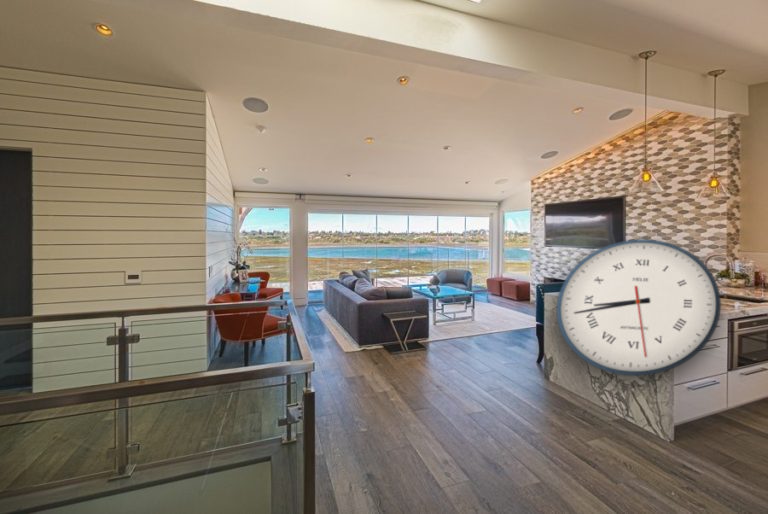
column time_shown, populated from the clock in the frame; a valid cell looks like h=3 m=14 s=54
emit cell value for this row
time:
h=8 m=42 s=28
